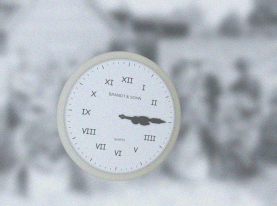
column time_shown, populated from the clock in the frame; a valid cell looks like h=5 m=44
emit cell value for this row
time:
h=3 m=15
